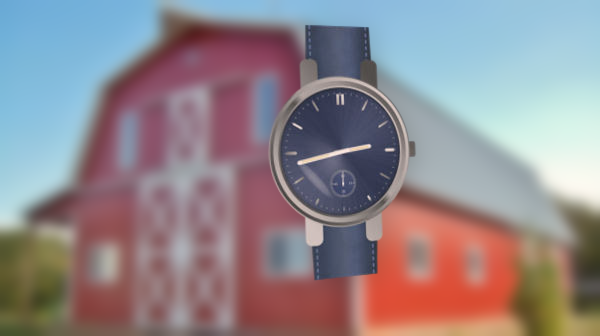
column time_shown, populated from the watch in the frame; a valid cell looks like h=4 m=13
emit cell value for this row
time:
h=2 m=43
